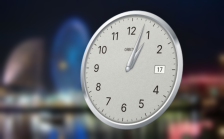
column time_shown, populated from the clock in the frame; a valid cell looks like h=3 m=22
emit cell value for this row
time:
h=1 m=3
